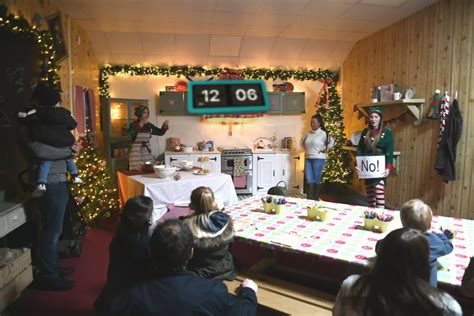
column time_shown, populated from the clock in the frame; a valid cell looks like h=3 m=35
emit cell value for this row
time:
h=12 m=6
